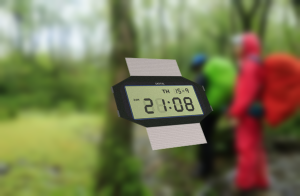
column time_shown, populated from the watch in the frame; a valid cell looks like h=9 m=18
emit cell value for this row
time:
h=21 m=8
